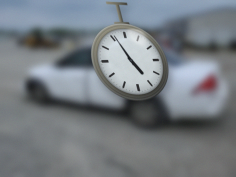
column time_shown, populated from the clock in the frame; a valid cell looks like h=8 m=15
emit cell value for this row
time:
h=4 m=56
